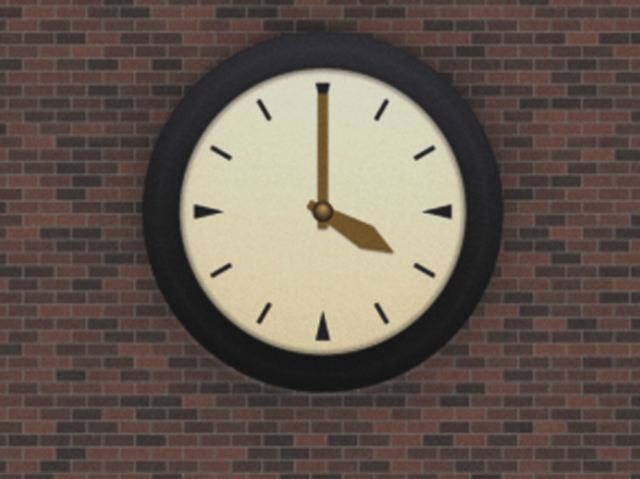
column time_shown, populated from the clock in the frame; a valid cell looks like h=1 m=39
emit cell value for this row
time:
h=4 m=0
